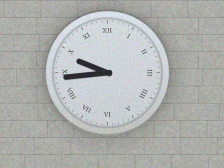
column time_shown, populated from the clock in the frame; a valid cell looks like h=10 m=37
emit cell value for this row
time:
h=9 m=44
